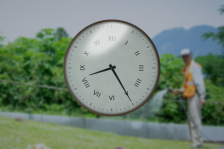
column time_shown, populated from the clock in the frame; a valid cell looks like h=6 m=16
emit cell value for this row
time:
h=8 m=25
